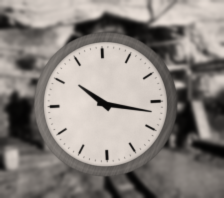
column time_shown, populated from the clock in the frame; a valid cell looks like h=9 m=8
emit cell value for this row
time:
h=10 m=17
